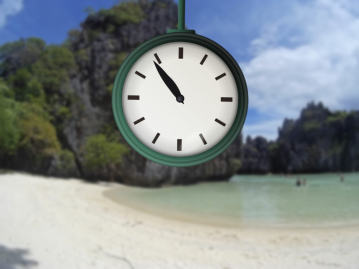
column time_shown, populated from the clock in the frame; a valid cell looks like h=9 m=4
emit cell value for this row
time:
h=10 m=54
